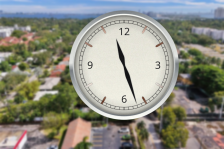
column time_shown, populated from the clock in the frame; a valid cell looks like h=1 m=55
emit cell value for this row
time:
h=11 m=27
